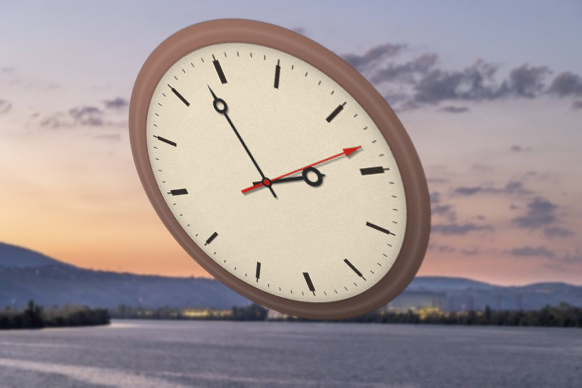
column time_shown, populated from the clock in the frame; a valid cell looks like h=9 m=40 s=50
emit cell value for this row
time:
h=2 m=58 s=13
